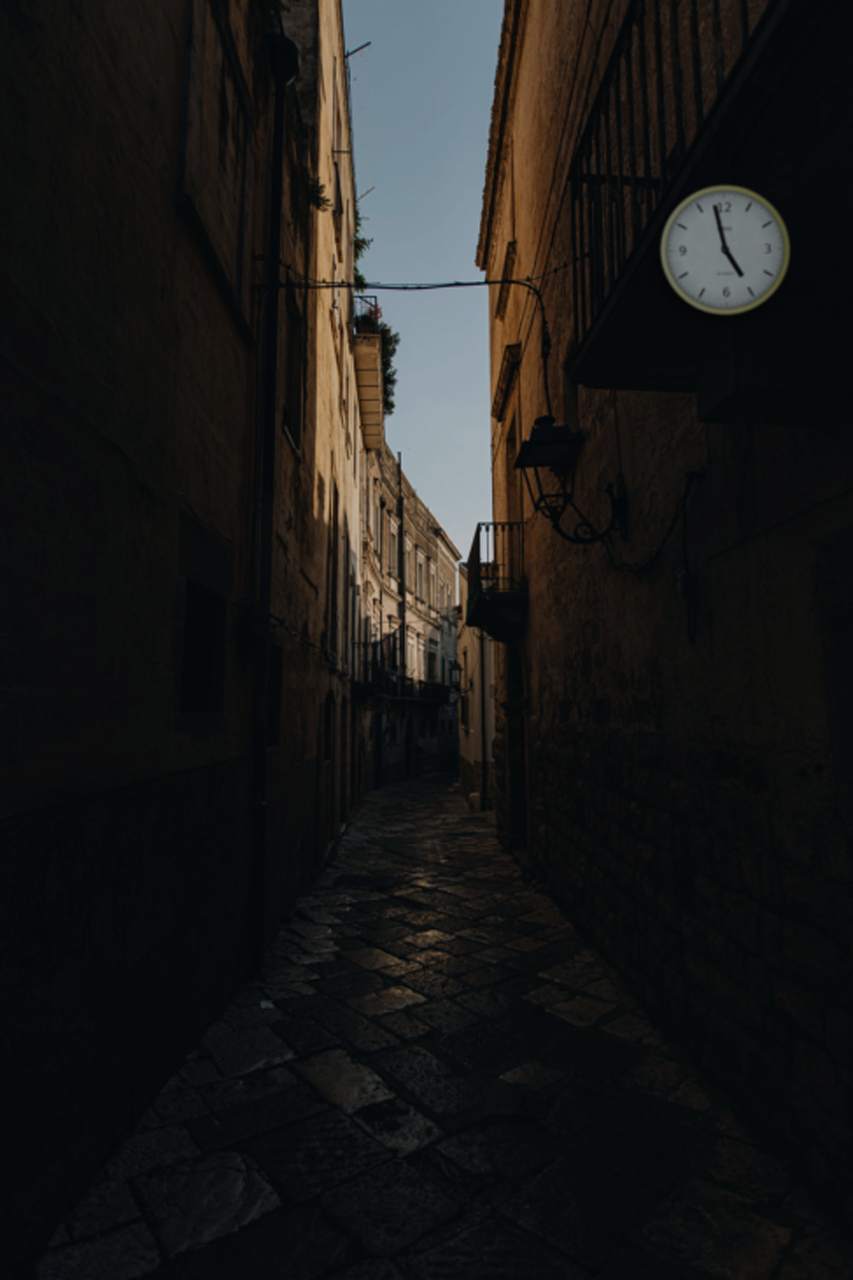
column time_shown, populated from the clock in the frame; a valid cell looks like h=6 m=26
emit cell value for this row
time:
h=4 m=58
